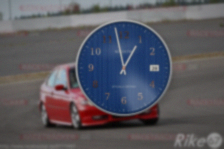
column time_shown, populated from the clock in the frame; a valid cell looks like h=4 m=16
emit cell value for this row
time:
h=12 m=58
